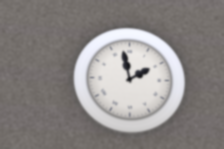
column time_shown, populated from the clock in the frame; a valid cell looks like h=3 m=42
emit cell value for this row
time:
h=1 m=58
